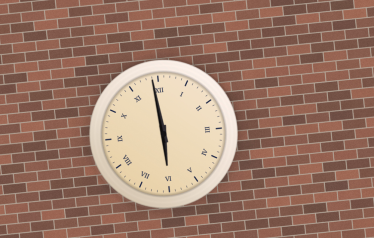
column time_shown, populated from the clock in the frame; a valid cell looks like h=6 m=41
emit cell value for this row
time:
h=5 m=59
